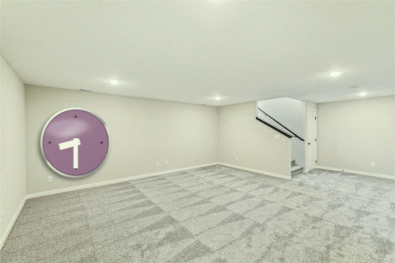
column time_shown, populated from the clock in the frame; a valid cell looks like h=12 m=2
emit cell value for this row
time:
h=8 m=30
